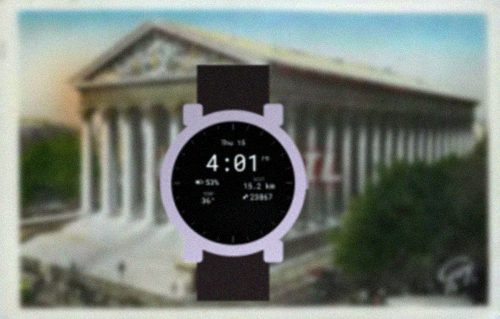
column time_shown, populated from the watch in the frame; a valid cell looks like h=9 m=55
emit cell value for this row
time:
h=4 m=1
